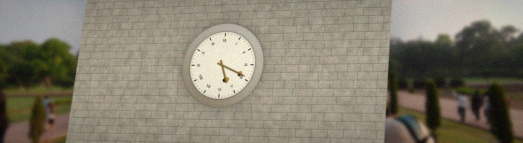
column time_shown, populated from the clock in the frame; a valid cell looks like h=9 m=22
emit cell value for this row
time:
h=5 m=19
